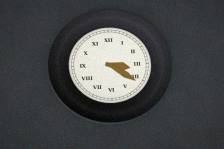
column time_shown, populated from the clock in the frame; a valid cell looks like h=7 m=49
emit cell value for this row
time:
h=3 m=21
